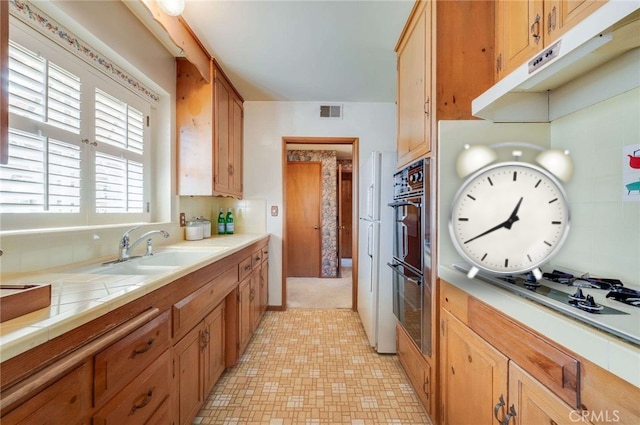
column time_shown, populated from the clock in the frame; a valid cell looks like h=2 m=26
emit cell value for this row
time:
h=12 m=40
